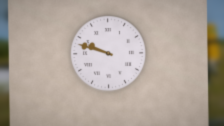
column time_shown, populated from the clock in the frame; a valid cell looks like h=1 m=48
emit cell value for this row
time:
h=9 m=48
